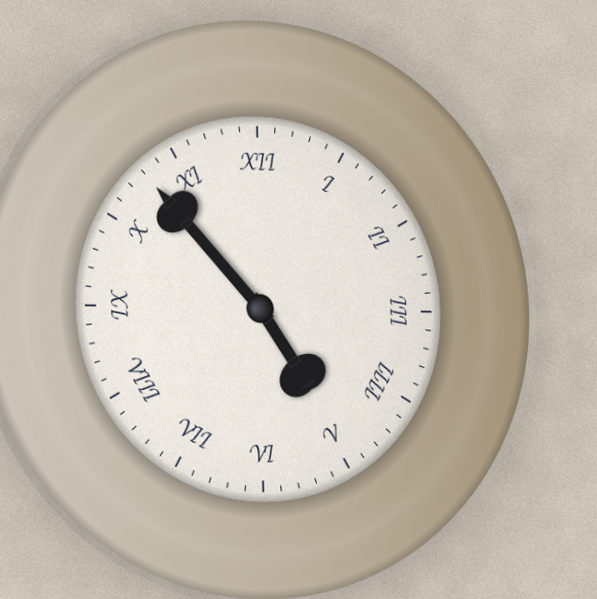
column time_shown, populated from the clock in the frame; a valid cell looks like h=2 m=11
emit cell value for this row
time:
h=4 m=53
